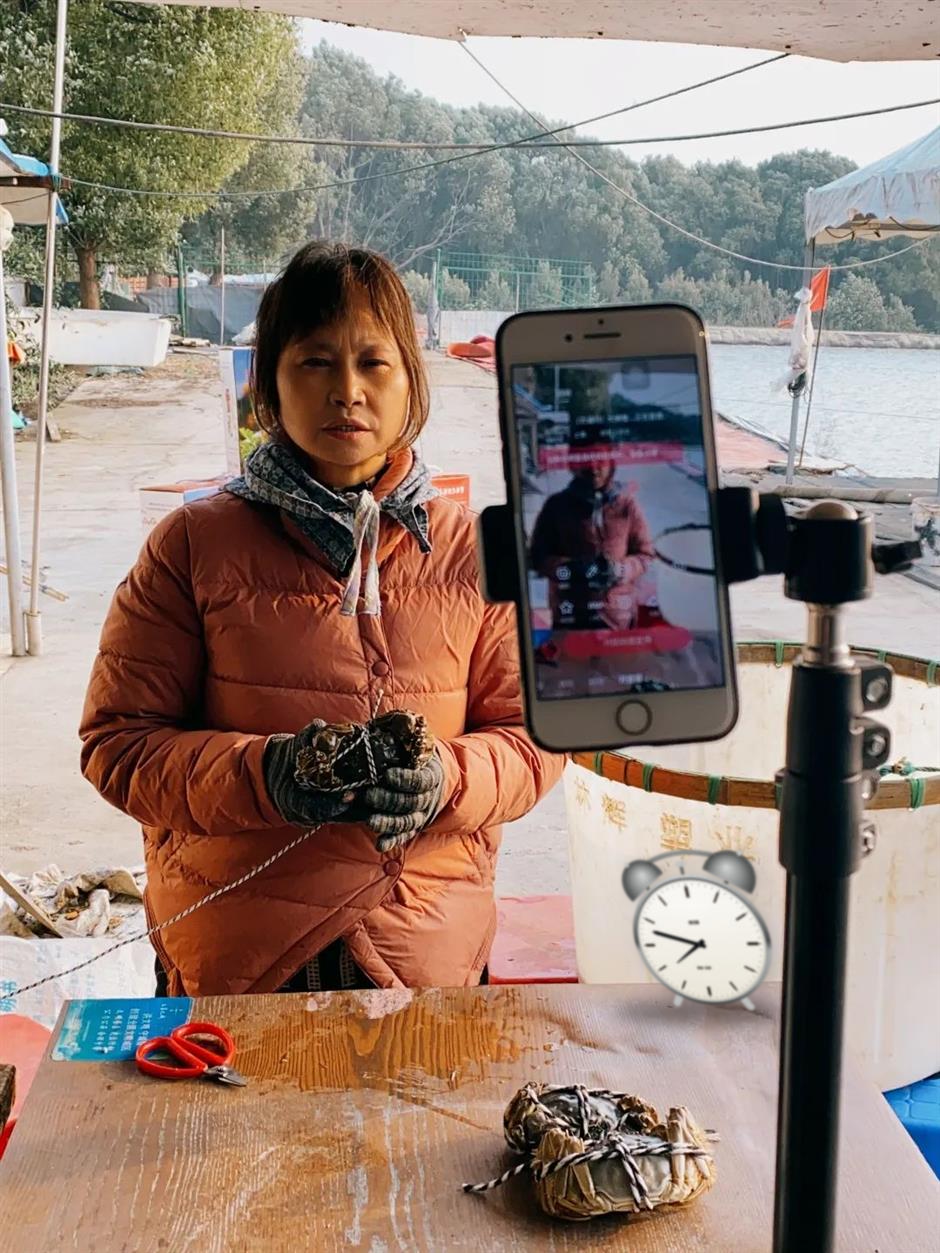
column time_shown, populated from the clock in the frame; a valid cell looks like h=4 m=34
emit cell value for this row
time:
h=7 m=48
